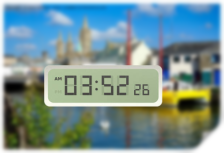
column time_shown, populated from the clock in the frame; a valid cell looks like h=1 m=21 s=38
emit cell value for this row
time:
h=3 m=52 s=26
